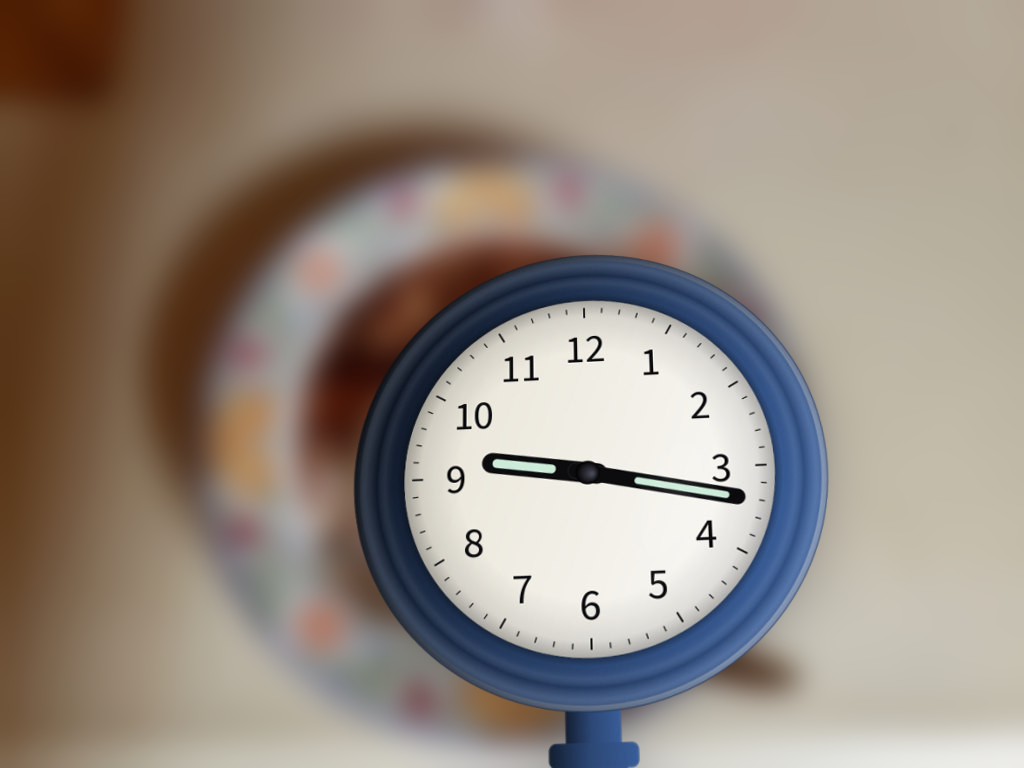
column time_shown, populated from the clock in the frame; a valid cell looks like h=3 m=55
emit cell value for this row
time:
h=9 m=17
